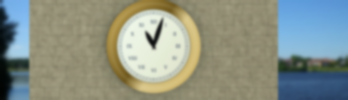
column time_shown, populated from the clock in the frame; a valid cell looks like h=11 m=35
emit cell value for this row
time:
h=11 m=3
